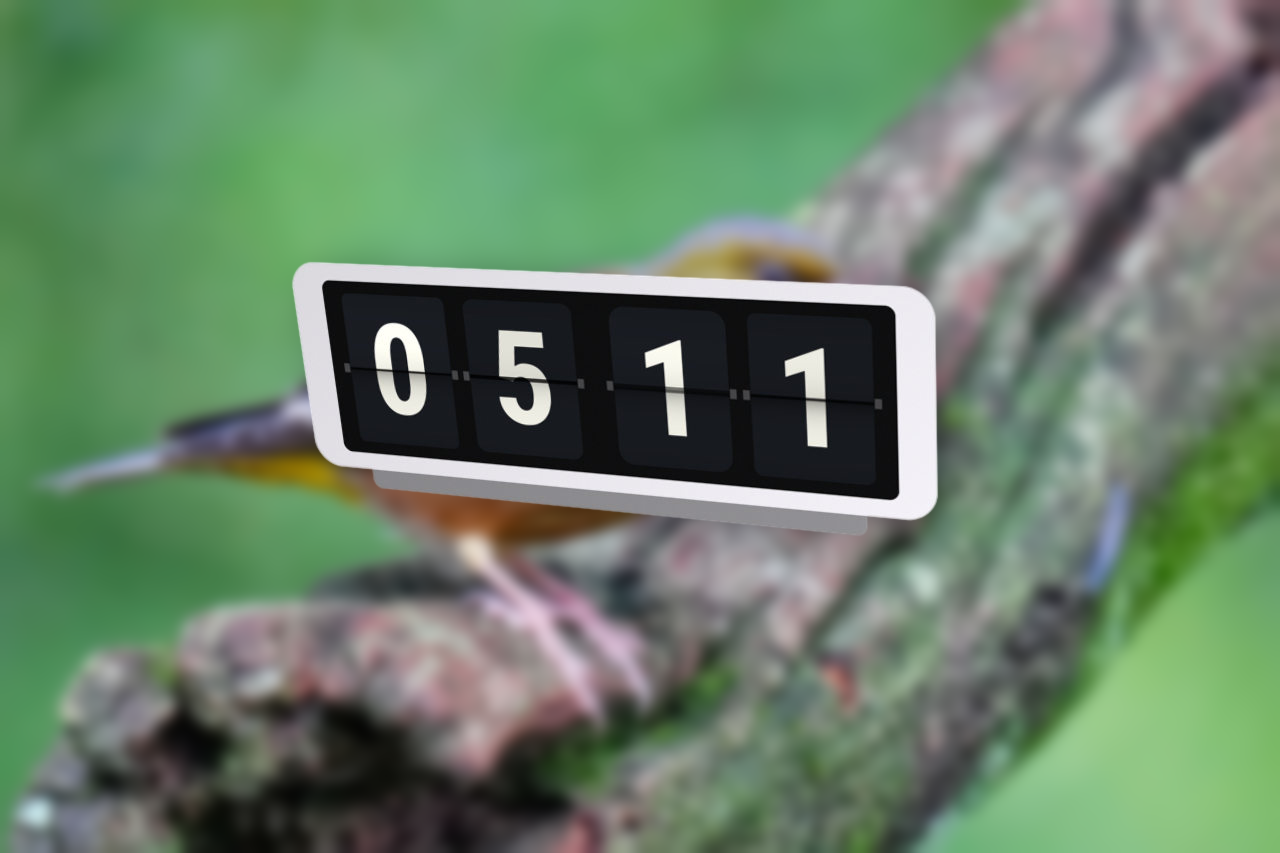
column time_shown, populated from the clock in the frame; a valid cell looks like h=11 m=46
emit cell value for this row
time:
h=5 m=11
